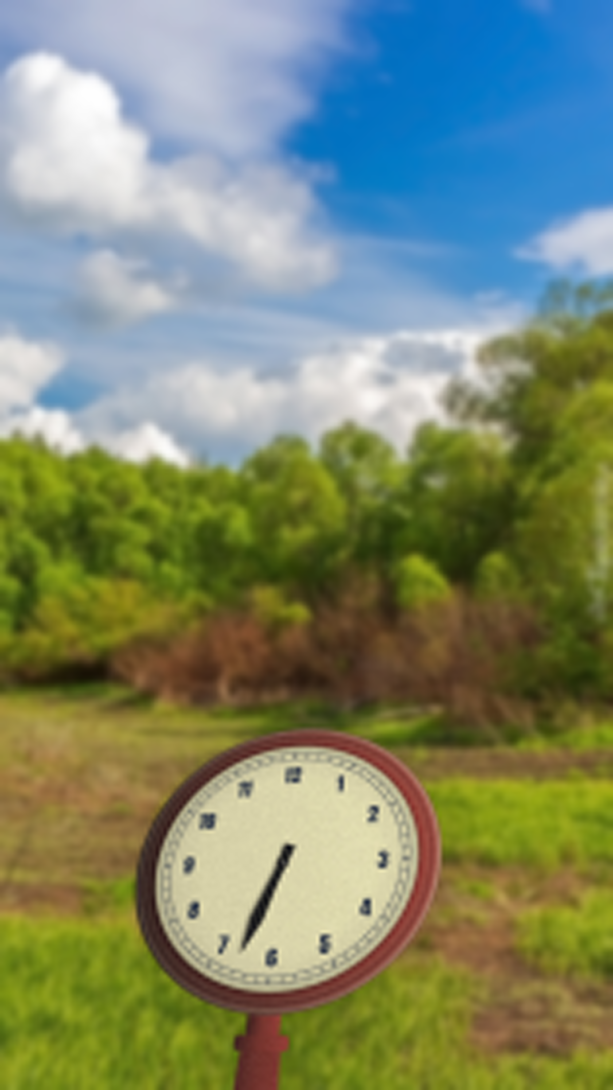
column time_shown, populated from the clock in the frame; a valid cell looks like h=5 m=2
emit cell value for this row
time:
h=6 m=33
